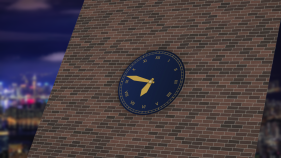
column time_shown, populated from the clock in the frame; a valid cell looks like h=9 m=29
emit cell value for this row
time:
h=6 m=47
